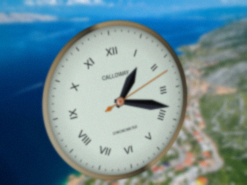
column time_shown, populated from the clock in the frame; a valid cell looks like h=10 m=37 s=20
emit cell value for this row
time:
h=1 m=18 s=12
